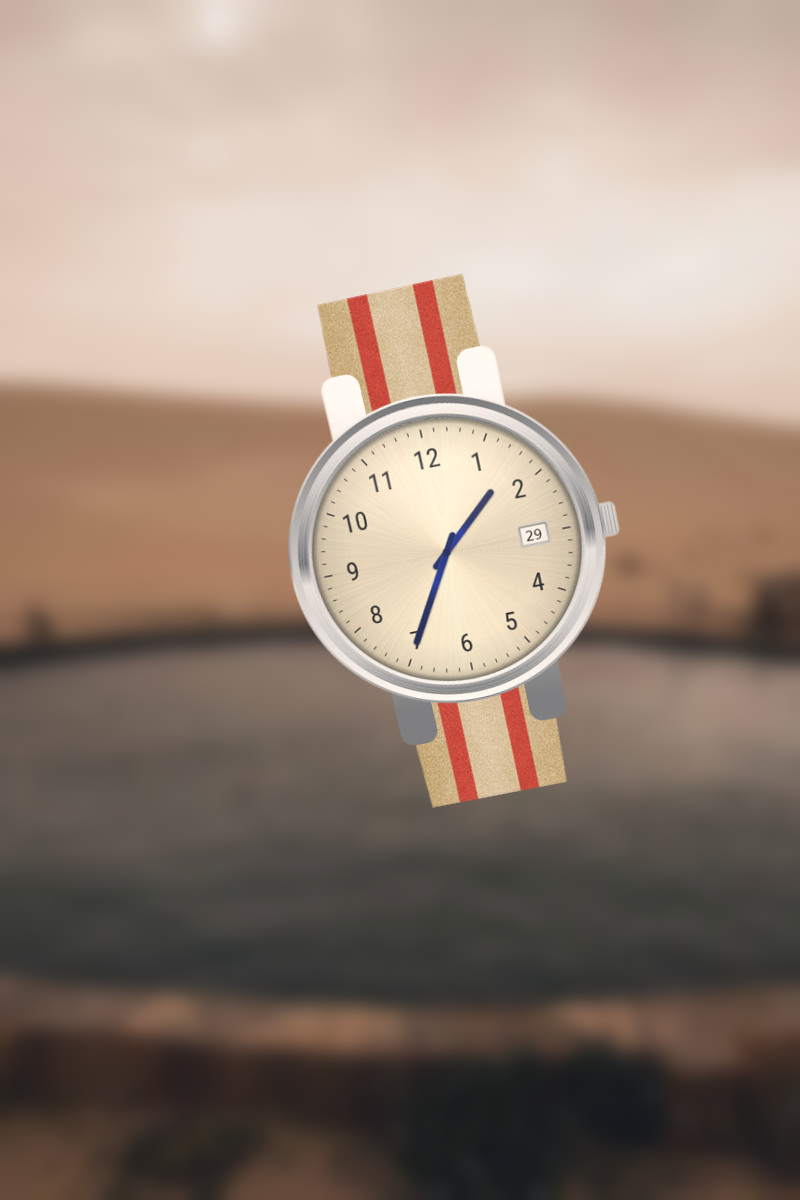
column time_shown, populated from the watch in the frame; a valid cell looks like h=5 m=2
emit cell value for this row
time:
h=1 m=35
